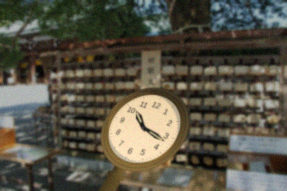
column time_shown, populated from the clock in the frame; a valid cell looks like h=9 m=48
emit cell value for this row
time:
h=10 m=17
